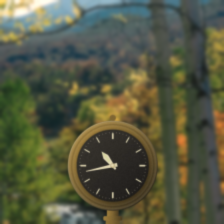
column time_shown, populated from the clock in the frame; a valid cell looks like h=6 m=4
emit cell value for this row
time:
h=10 m=43
